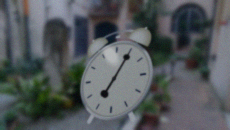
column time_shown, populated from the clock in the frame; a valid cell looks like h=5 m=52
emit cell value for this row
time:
h=7 m=5
